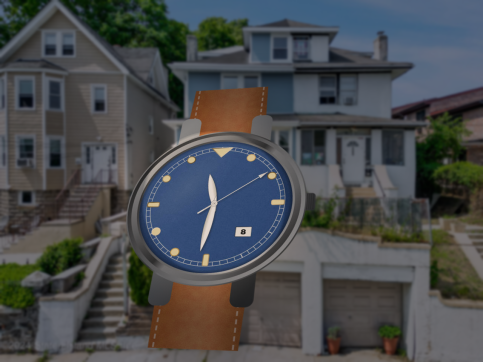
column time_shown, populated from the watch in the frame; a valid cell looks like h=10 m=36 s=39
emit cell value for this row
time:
h=11 m=31 s=9
